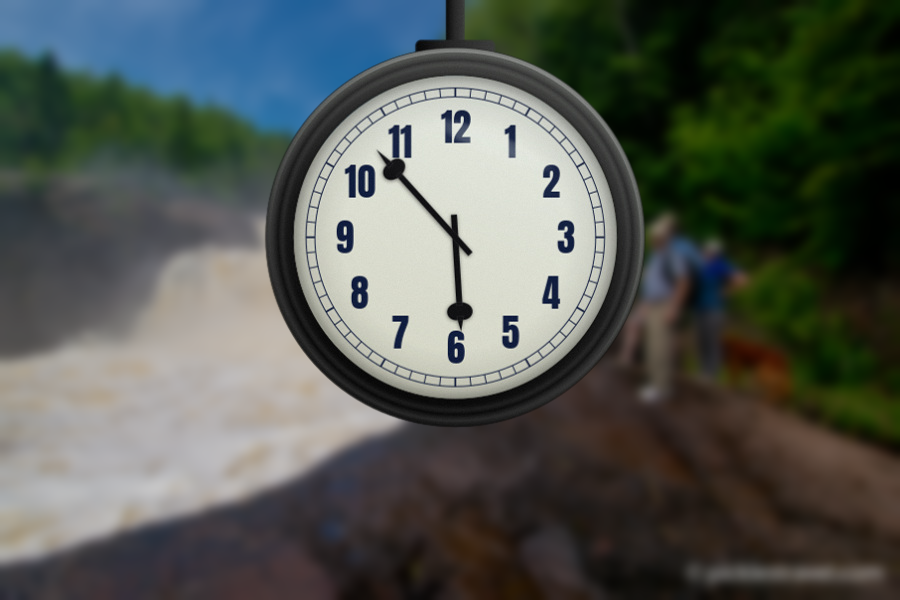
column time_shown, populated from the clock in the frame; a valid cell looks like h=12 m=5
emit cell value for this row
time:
h=5 m=53
